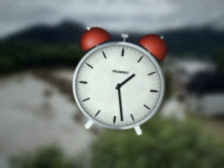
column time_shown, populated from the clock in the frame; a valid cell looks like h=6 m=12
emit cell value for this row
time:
h=1 m=28
